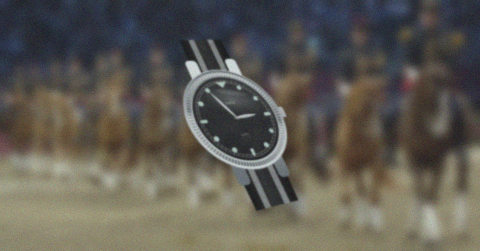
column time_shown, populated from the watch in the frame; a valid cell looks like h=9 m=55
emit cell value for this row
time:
h=2 m=55
